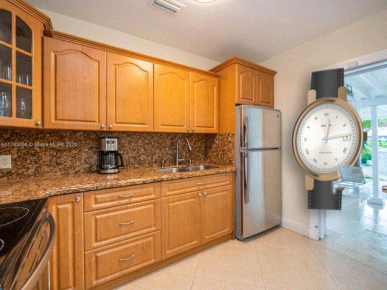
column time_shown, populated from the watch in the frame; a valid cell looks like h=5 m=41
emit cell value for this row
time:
h=12 m=14
